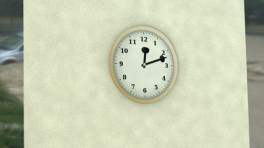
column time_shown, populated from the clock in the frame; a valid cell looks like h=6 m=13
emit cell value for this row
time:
h=12 m=12
